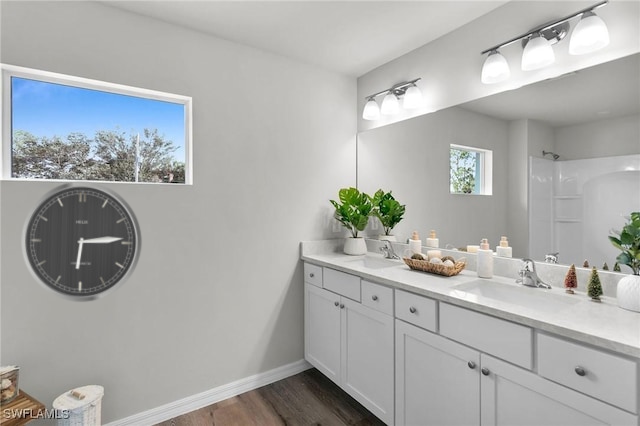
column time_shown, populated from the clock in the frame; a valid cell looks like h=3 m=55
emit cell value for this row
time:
h=6 m=14
